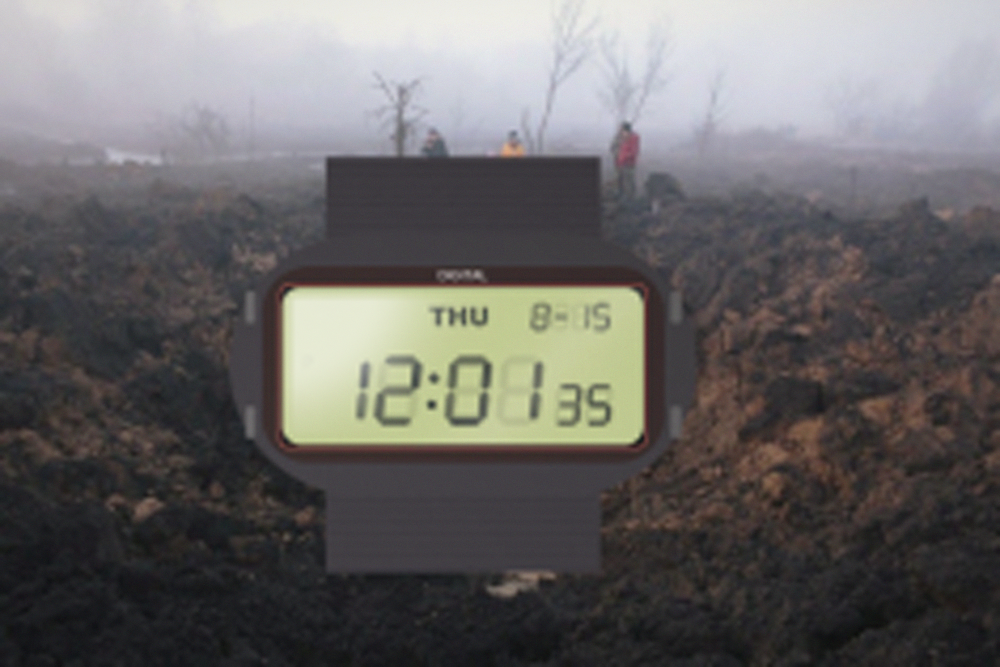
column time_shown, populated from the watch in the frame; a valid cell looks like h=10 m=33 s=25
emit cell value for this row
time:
h=12 m=1 s=35
